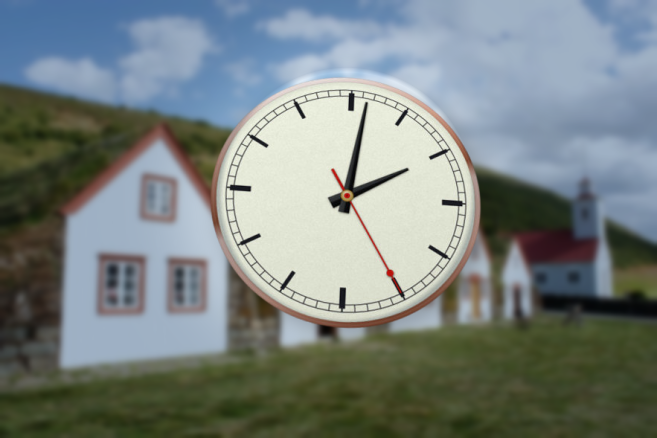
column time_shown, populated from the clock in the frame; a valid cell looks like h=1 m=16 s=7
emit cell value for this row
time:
h=2 m=1 s=25
